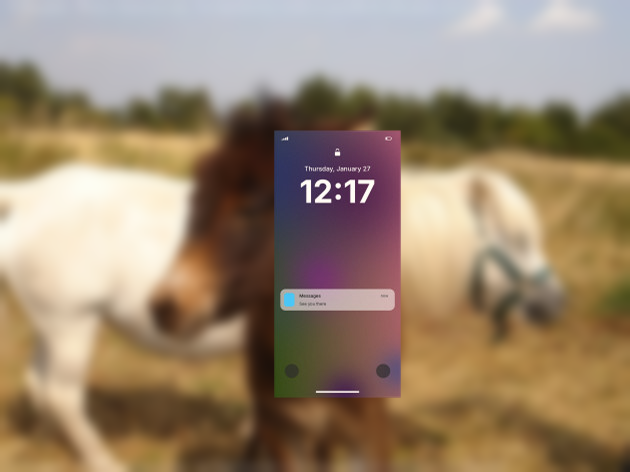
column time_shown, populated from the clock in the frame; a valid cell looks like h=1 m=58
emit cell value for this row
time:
h=12 m=17
